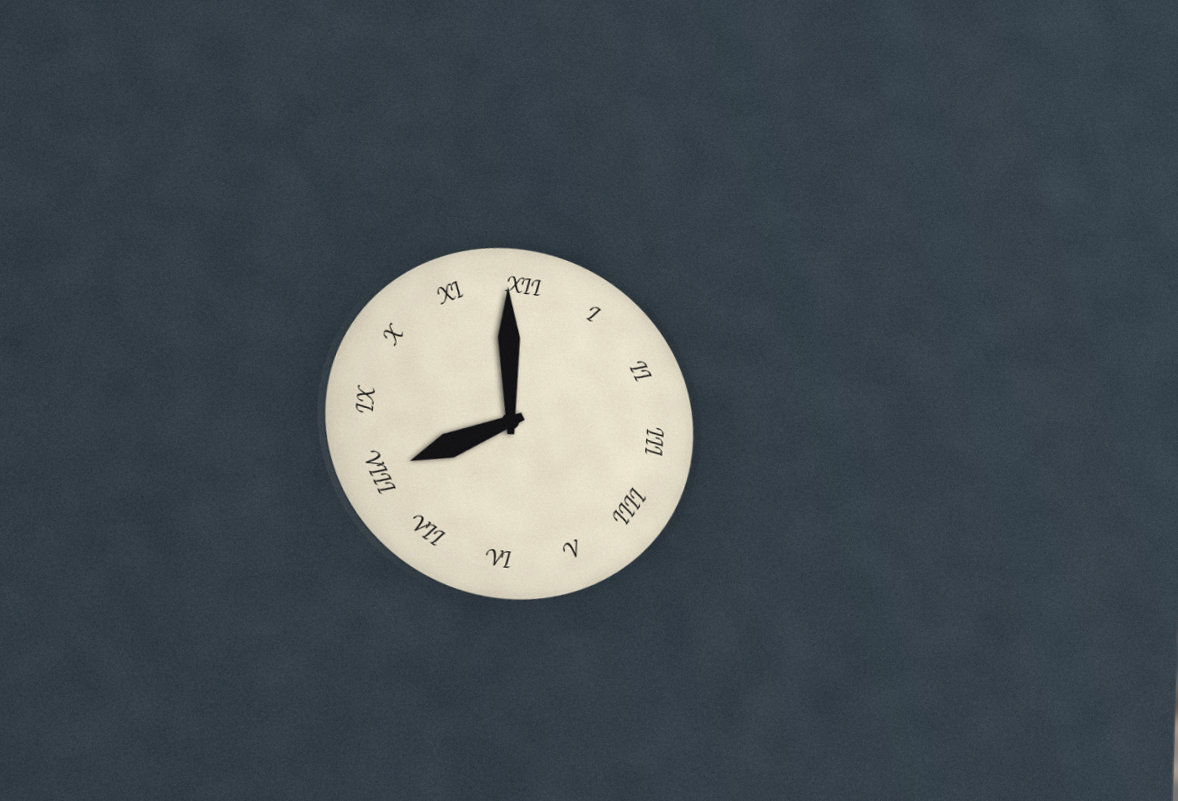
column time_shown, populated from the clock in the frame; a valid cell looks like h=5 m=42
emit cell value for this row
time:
h=7 m=59
